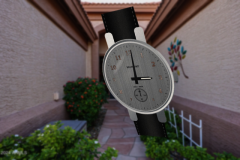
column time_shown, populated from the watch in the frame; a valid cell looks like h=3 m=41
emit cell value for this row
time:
h=3 m=1
